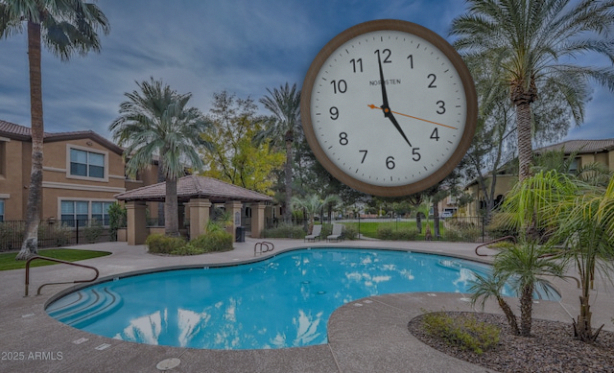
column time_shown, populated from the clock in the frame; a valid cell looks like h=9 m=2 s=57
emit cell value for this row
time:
h=4 m=59 s=18
